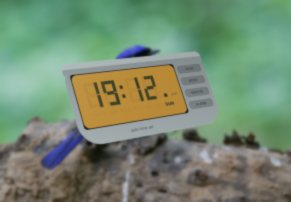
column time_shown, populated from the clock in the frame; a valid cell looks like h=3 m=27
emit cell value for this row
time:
h=19 m=12
